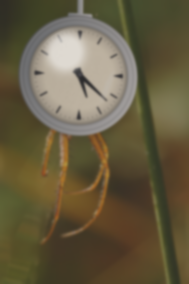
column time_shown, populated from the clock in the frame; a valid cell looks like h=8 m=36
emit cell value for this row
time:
h=5 m=22
